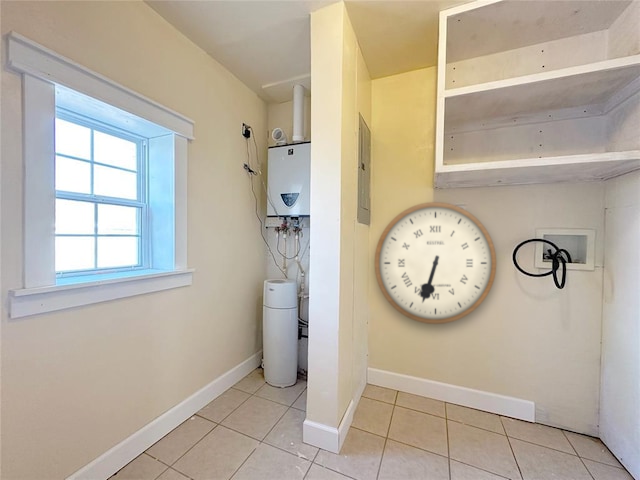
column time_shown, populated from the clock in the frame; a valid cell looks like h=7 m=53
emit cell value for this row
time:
h=6 m=33
